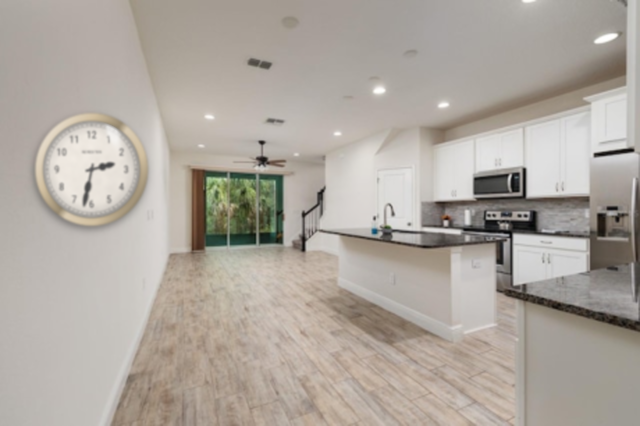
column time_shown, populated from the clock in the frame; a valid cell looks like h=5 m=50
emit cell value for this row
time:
h=2 m=32
